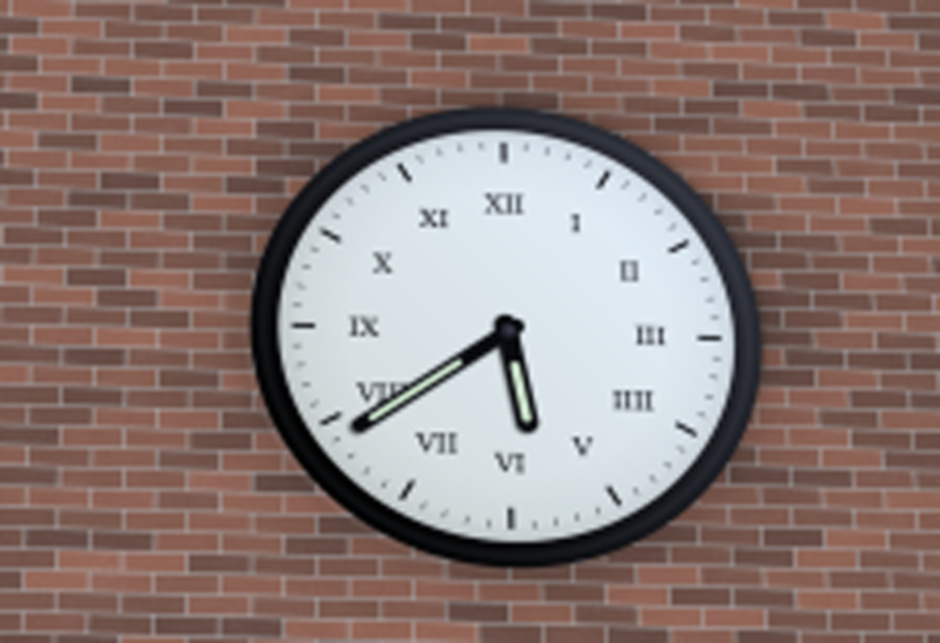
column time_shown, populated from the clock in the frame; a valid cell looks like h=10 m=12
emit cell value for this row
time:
h=5 m=39
